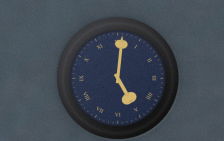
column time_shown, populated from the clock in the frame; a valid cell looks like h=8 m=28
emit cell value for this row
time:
h=5 m=1
